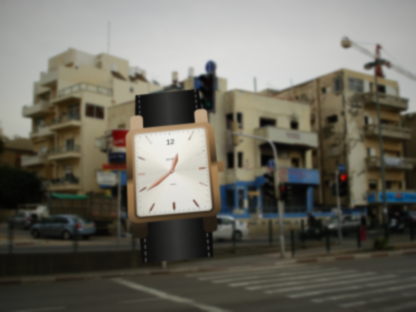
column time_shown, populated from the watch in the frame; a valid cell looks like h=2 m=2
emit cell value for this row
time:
h=12 m=39
